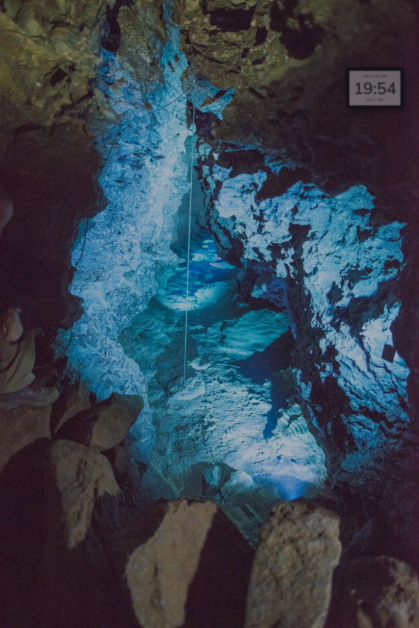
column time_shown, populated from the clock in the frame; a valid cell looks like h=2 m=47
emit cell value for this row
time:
h=19 m=54
